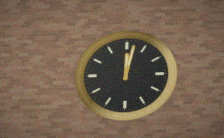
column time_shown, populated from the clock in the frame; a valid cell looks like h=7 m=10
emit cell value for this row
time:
h=12 m=2
